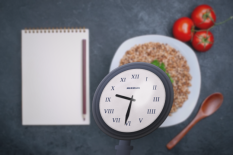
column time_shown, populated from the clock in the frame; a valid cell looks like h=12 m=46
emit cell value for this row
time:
h=9 m=31
